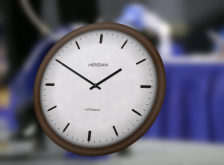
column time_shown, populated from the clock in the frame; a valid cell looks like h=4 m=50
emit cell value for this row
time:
h=1 m=50
